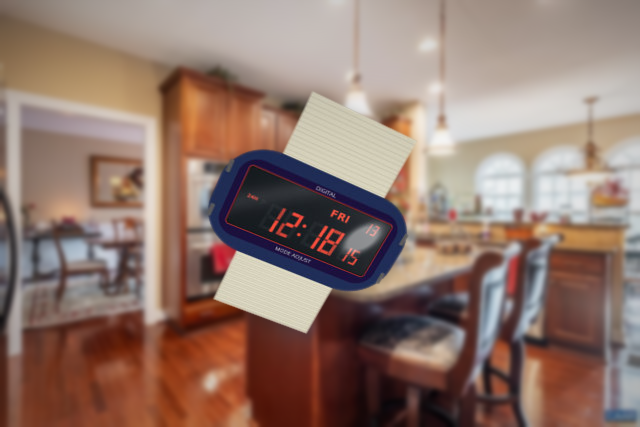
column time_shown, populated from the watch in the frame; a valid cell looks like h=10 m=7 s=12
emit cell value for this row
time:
h=12 m=18 s=15
